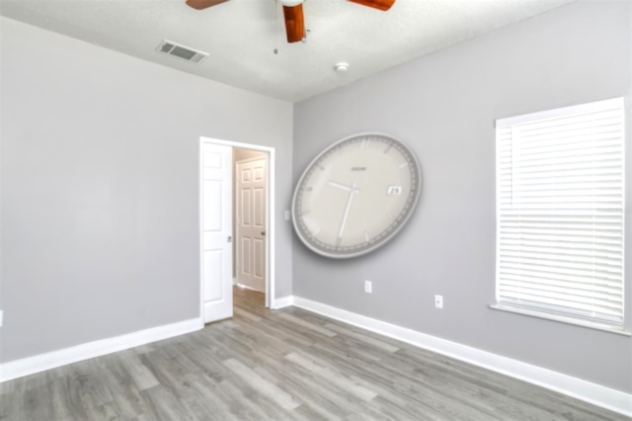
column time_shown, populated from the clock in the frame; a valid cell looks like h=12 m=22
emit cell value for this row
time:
h=9 m=30
